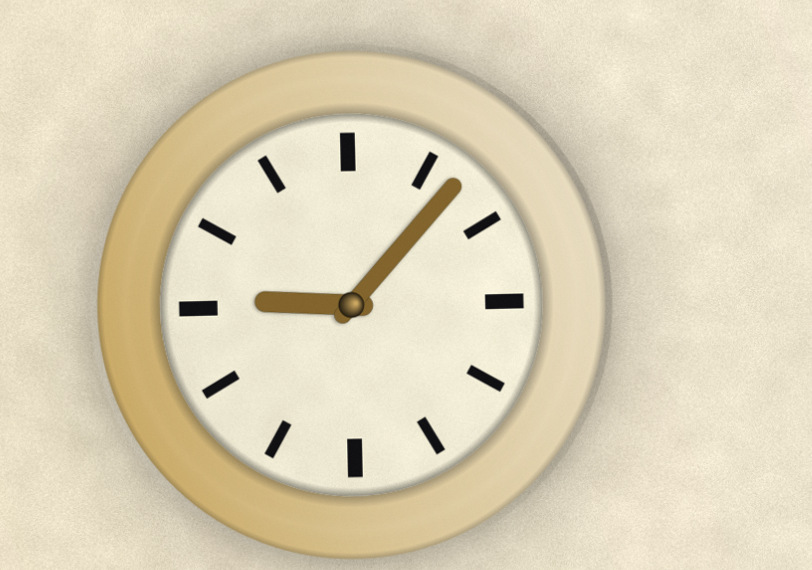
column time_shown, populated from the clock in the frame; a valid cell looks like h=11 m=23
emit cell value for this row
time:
h=9 m=7
